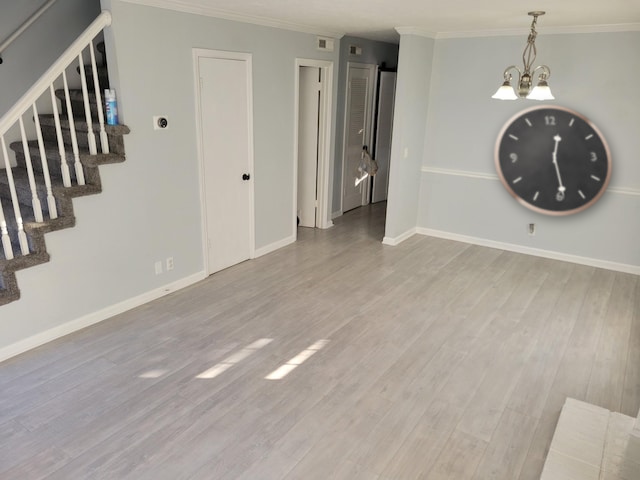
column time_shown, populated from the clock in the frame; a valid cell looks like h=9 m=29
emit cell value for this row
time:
h=12 m=29
